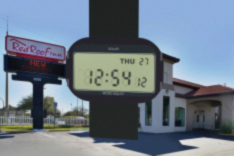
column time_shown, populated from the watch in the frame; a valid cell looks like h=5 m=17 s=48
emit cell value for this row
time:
h=12 m=54 s=12
